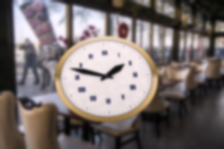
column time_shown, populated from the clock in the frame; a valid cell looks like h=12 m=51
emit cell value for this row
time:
h=1 m=48
